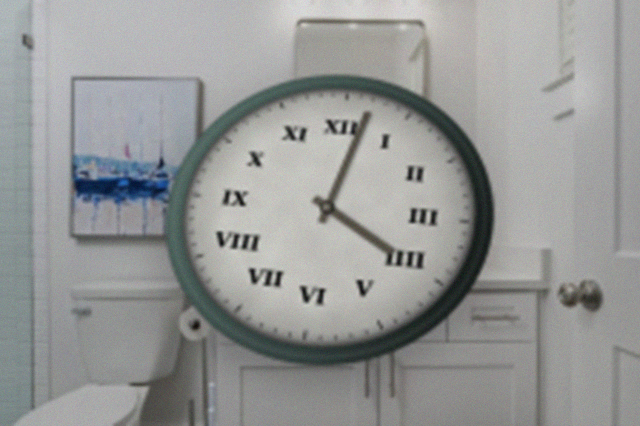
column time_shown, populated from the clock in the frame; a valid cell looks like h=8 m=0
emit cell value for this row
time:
h=4 m=2
